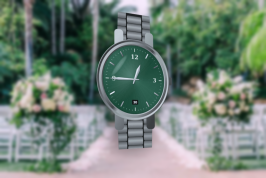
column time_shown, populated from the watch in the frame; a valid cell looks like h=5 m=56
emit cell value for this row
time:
h=12 m=45
